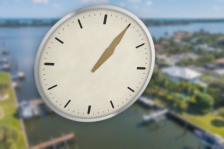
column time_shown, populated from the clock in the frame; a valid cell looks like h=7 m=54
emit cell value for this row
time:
h=1 m=5
